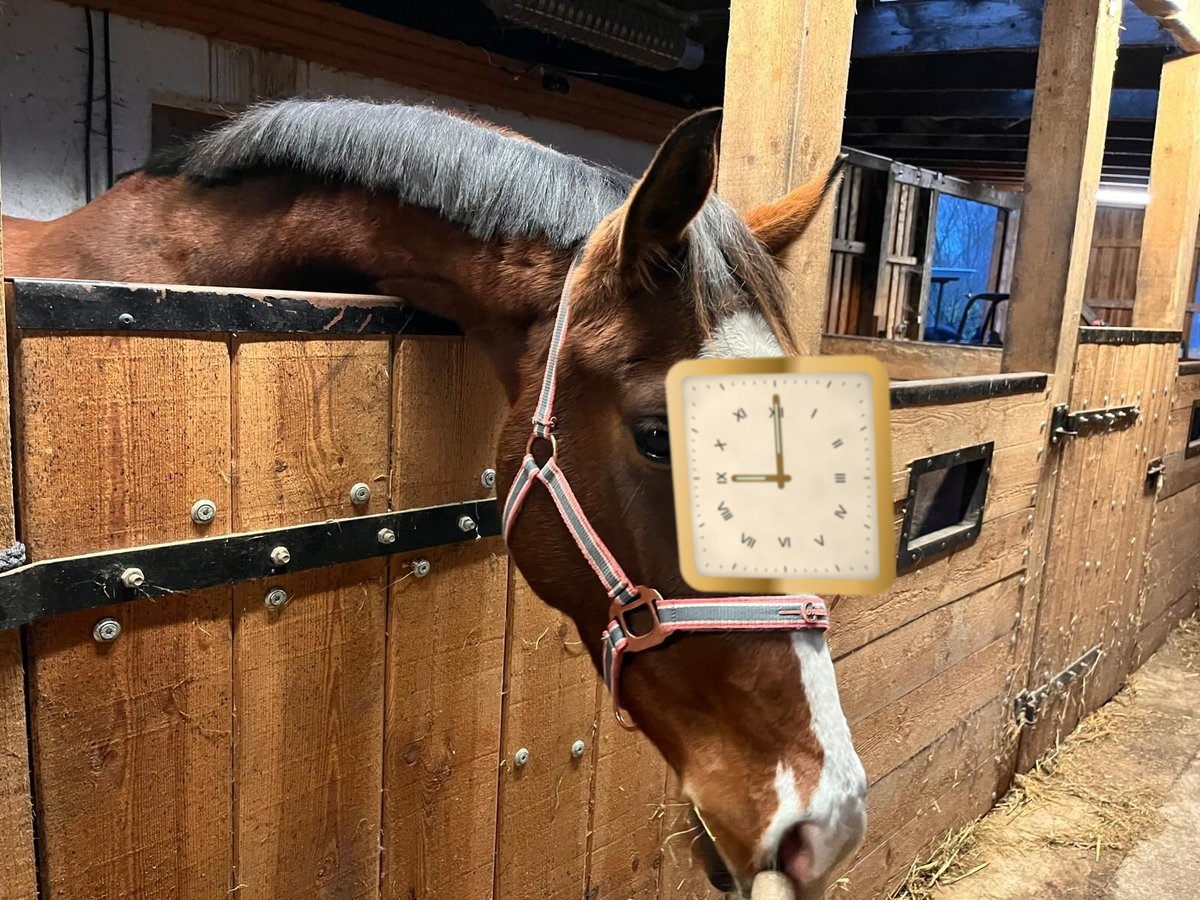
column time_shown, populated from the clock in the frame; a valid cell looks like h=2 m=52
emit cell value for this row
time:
h=9 m=0
